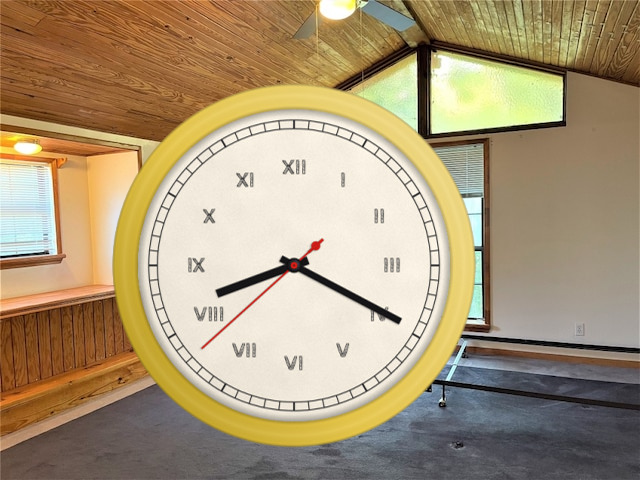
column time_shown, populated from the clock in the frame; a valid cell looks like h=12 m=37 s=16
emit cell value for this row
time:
h=8 m=19 s=38
